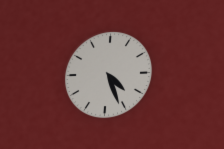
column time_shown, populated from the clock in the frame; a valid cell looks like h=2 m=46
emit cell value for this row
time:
h=4 m=26
